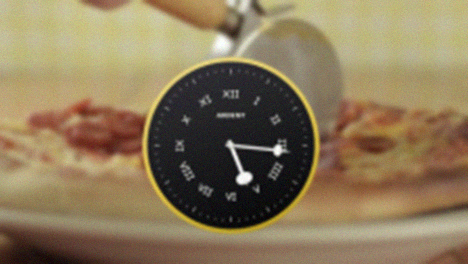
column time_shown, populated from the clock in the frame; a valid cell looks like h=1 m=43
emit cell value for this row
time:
h=5 m=16
